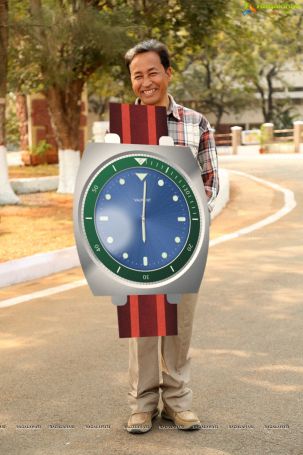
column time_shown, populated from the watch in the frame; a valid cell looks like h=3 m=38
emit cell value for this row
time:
h=6 m=1
